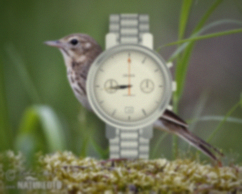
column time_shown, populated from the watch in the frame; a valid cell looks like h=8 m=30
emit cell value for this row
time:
h=8 m=44
